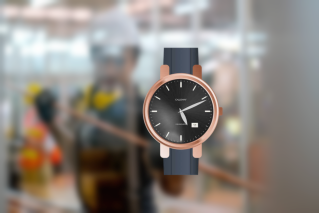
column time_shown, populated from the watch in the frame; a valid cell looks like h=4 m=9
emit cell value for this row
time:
h=5 m=11
